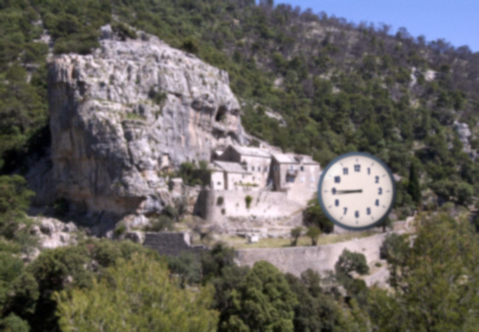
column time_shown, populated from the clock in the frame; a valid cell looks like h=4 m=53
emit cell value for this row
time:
h=8 m=45
